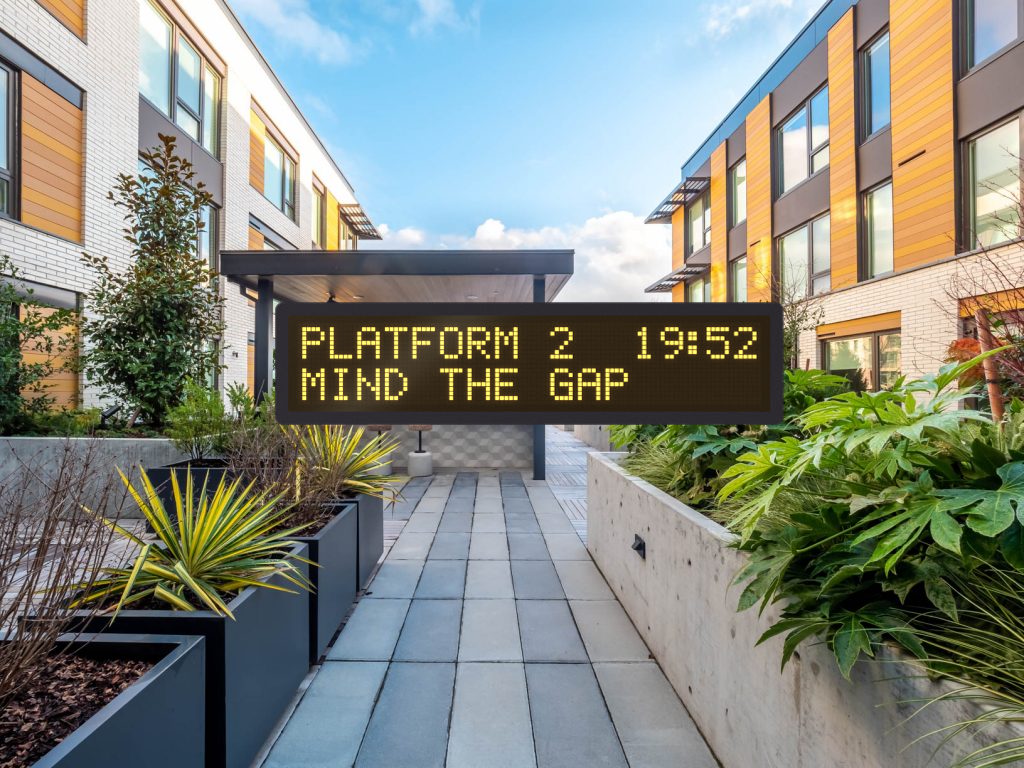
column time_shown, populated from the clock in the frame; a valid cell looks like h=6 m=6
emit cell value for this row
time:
h=19 m=52
